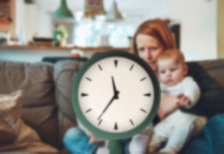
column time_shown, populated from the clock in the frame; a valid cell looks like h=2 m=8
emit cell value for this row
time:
h=11 m=36
